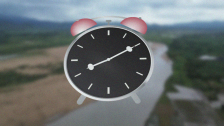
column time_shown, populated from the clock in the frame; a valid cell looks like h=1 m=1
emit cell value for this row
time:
h=8 m=10
